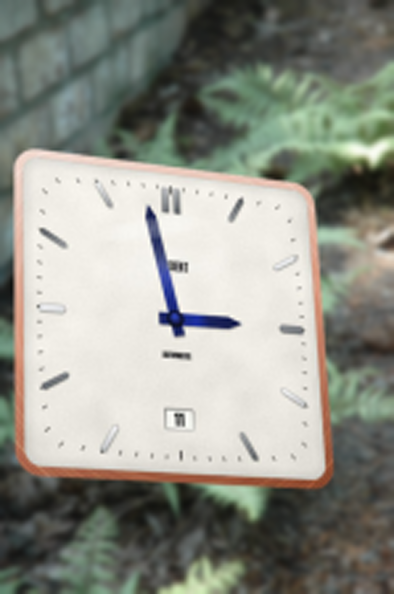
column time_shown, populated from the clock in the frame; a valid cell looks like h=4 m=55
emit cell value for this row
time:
h=2 m=58
